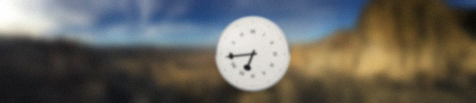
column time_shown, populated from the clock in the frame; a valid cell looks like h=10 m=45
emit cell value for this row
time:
h=6 m=44
